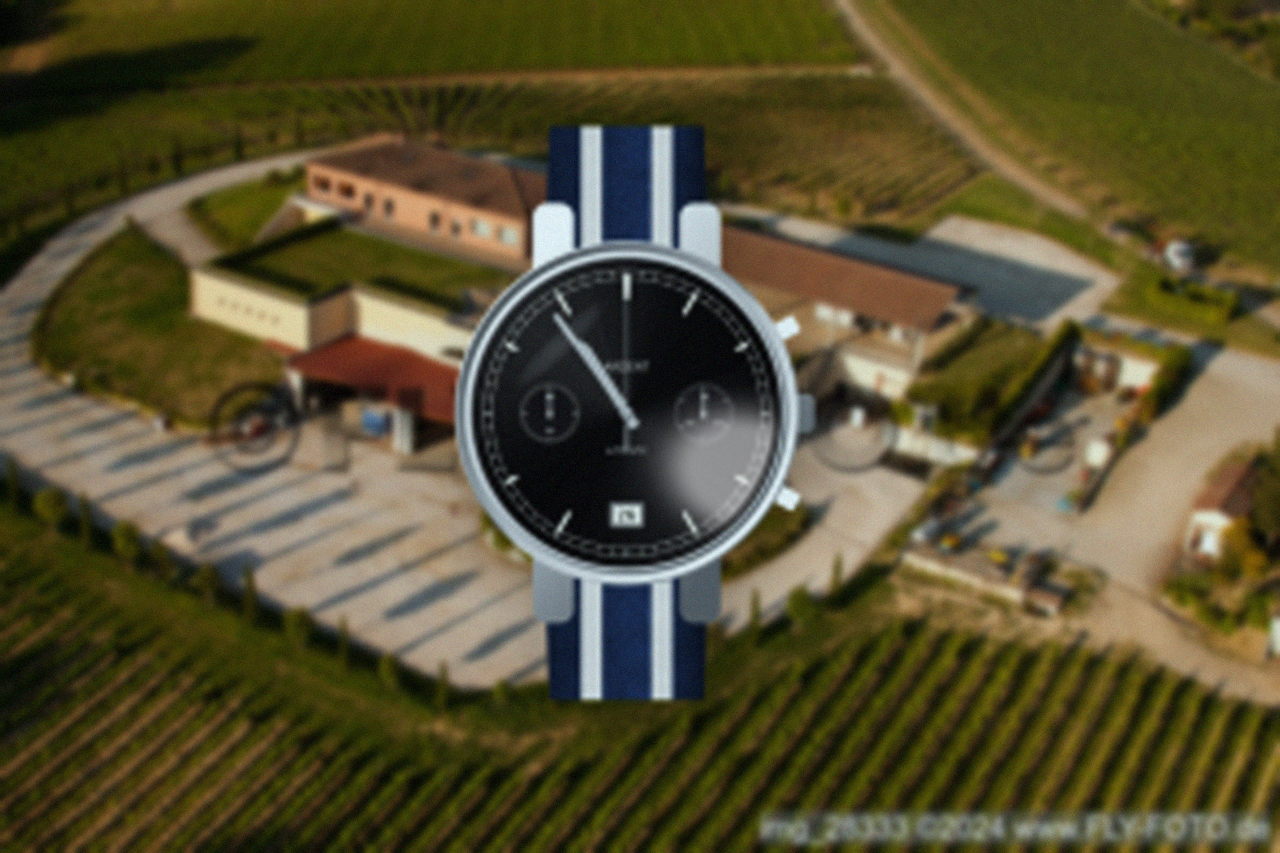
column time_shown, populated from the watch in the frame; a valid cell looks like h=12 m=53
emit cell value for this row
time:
h=10 m=54
